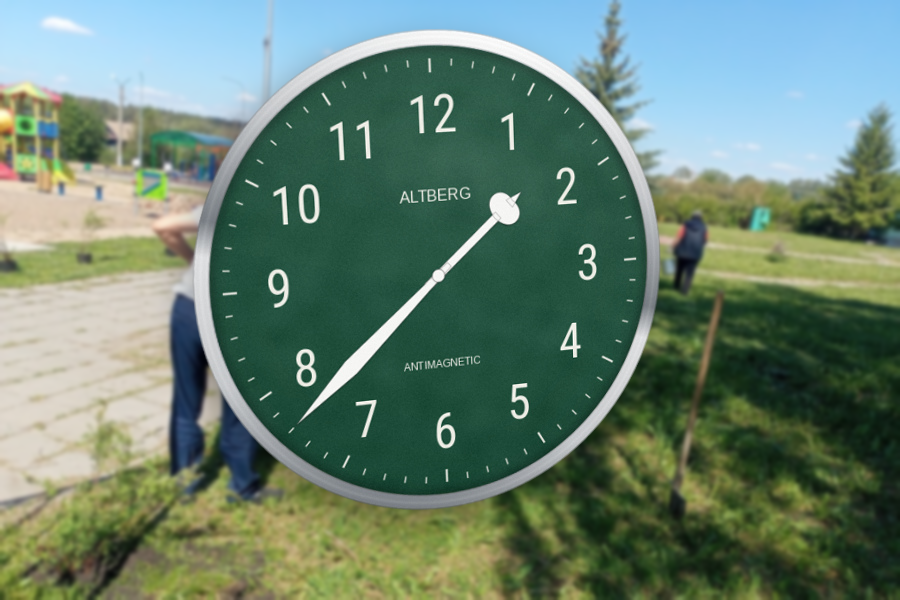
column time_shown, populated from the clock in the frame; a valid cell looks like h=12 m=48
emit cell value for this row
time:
h=1 m=38
